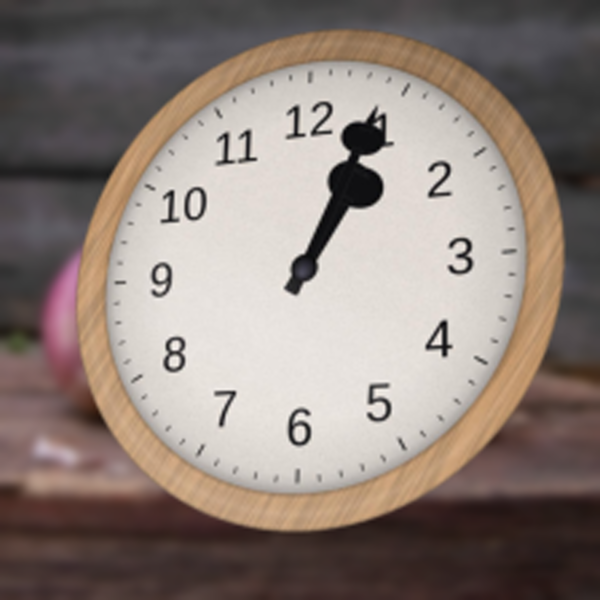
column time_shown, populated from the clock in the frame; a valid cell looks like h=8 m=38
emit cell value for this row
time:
h=1 m=4
